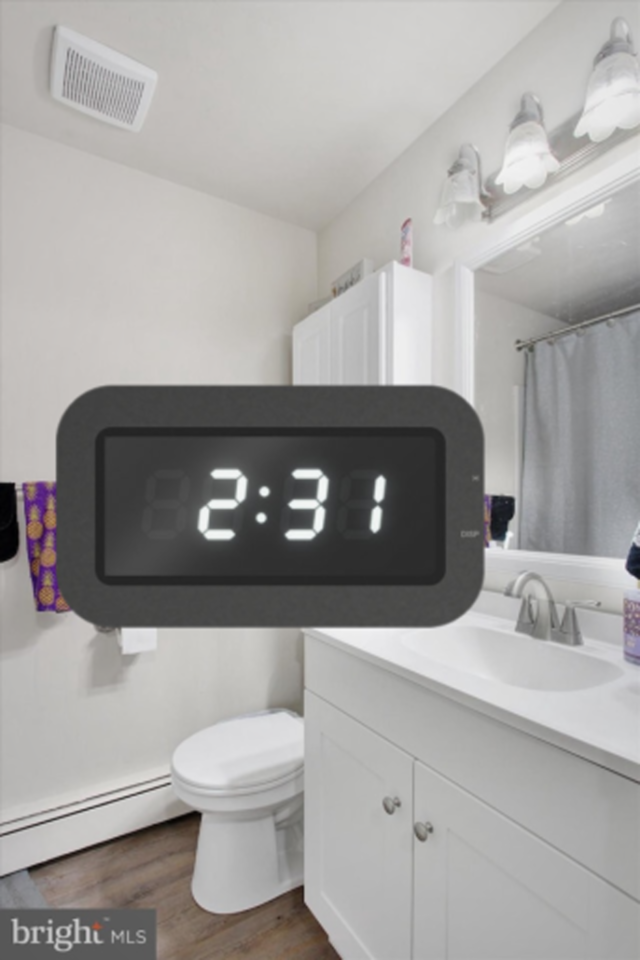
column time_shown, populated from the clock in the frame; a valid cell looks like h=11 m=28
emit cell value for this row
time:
h=2 m=31
